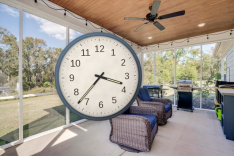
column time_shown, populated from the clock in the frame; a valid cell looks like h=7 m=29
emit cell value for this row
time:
h=3 m=37
